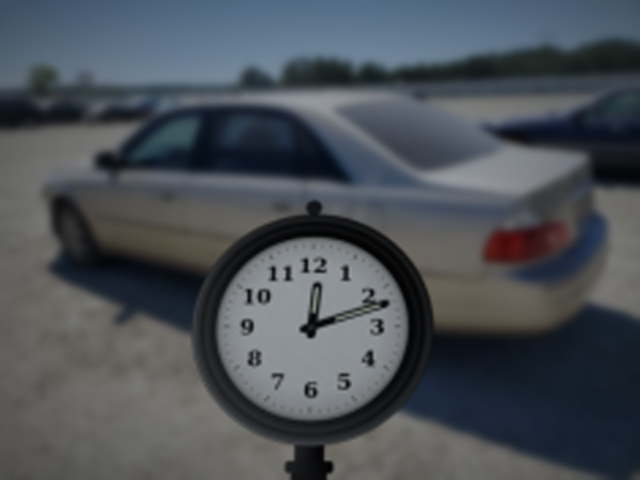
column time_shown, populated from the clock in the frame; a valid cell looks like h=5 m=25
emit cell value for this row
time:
h=12 m=12
